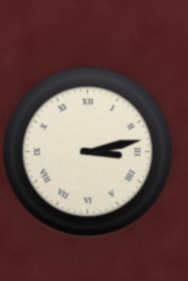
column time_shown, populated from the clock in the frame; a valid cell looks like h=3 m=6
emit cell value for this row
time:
h=3 m=13
